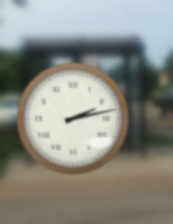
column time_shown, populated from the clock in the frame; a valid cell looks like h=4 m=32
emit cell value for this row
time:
h=2 m=13
